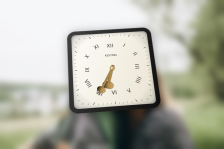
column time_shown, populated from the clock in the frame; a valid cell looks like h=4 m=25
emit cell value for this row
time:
h=6 m=35
